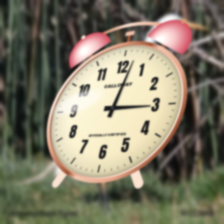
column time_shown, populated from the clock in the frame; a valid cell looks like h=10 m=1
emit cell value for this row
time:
h=3 m=2
